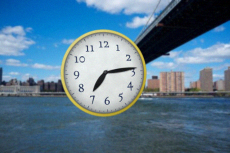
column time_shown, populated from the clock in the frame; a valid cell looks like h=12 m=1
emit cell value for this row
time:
h=7 m=14
